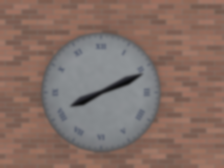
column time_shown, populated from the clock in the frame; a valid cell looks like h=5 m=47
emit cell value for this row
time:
h=8 m=11
